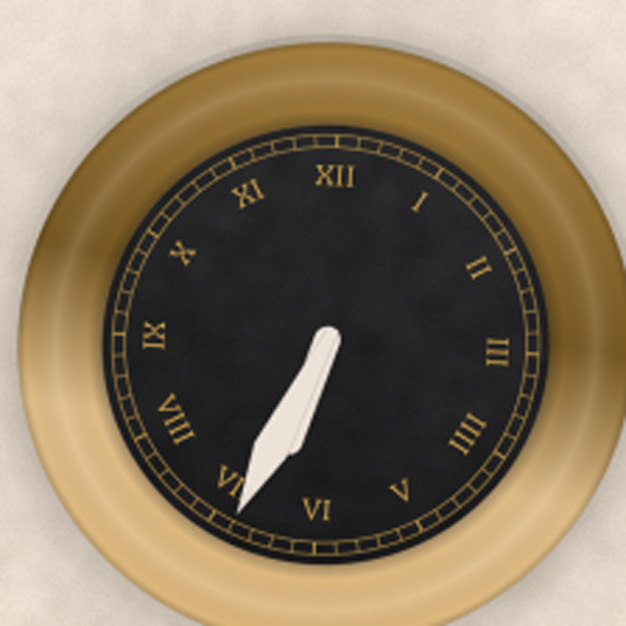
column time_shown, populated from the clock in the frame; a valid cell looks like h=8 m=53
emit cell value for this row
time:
h=6 m=34
